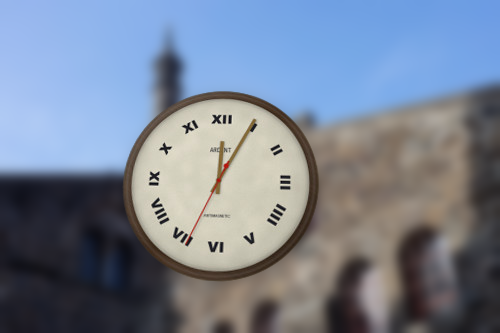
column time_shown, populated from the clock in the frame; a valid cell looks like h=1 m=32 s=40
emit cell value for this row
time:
h=12 m=4 s=34
